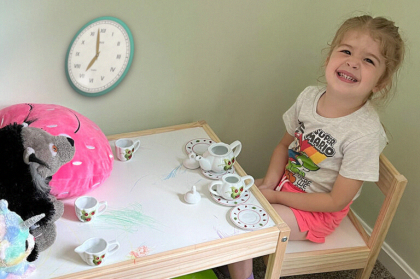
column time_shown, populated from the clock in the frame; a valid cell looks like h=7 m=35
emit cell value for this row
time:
h=6 m=58
